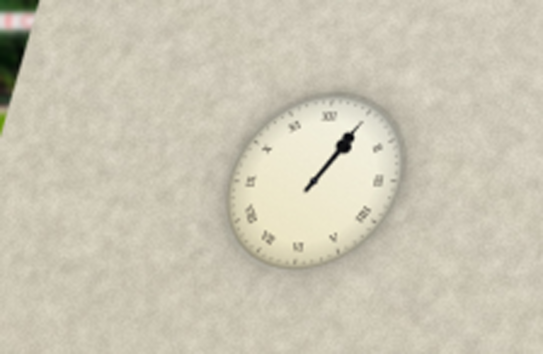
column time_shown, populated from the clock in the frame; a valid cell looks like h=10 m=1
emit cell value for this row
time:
h=1 m=5
